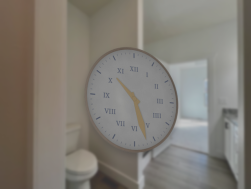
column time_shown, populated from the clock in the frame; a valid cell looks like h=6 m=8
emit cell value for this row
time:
h=10 m=27
